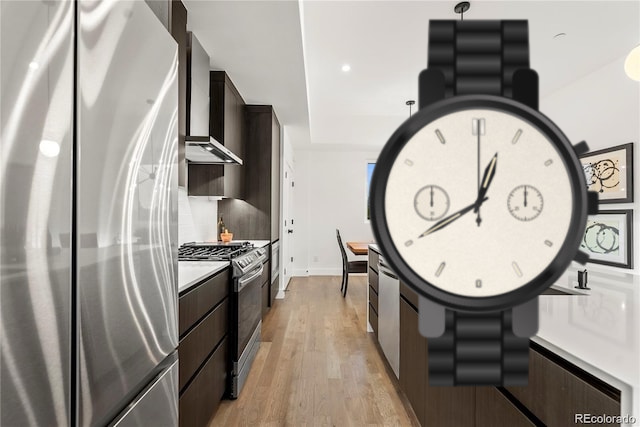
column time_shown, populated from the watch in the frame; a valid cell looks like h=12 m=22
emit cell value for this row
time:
h=12 m=40
